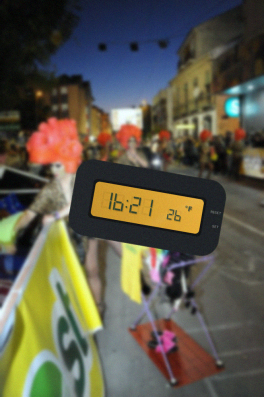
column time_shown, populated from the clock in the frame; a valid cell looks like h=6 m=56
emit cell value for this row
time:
h=16 m=21
